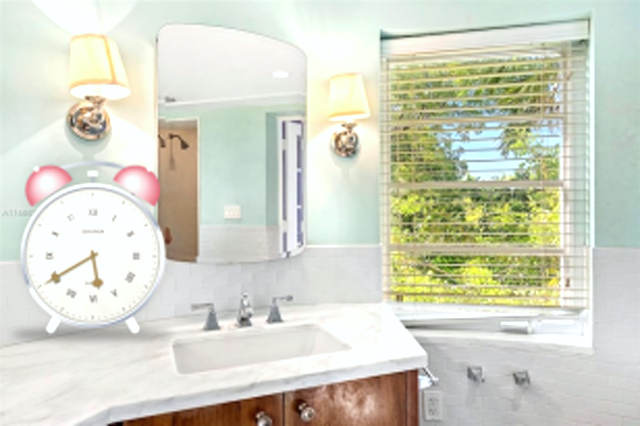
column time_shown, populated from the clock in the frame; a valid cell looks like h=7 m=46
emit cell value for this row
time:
h=5 m=40
